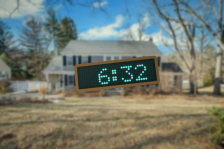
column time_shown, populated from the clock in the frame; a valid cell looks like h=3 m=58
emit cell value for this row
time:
h=6 m=32
